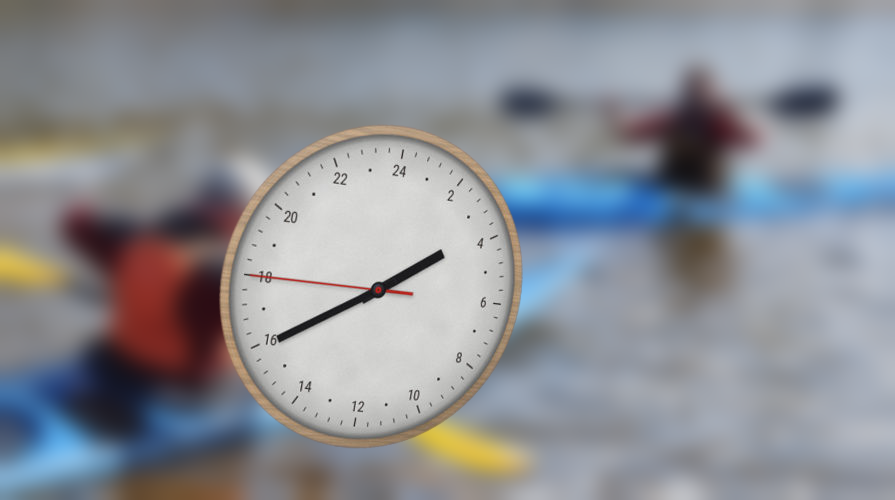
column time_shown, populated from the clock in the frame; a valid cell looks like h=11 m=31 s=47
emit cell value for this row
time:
h=3 m=39 s=45
